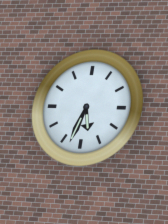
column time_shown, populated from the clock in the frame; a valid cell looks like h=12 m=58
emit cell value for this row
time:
h=5 m=33
